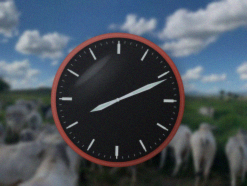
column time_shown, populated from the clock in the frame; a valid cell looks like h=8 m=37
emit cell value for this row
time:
h=8 m=11
